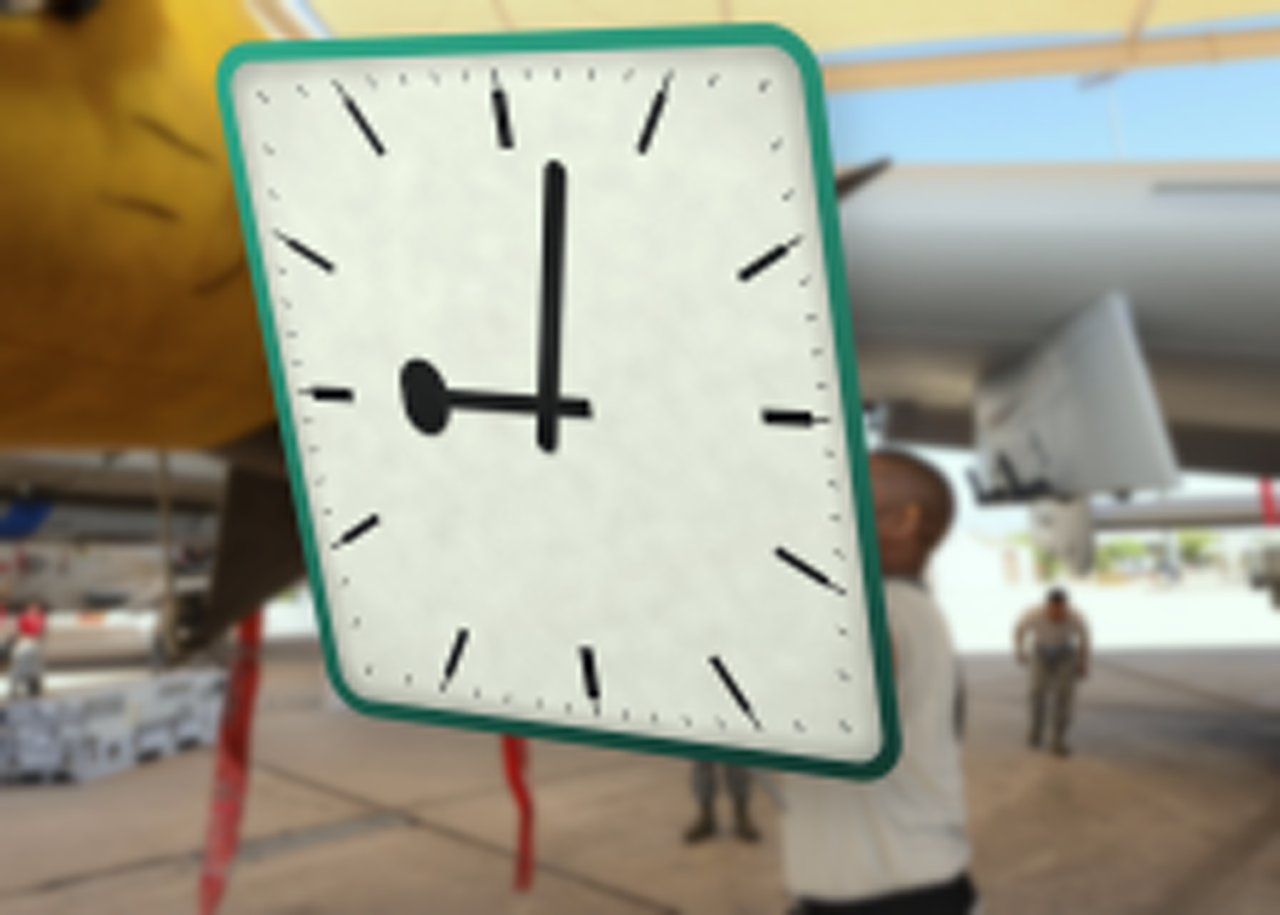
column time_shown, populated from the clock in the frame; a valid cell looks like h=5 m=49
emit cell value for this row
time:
h=9 m=2
